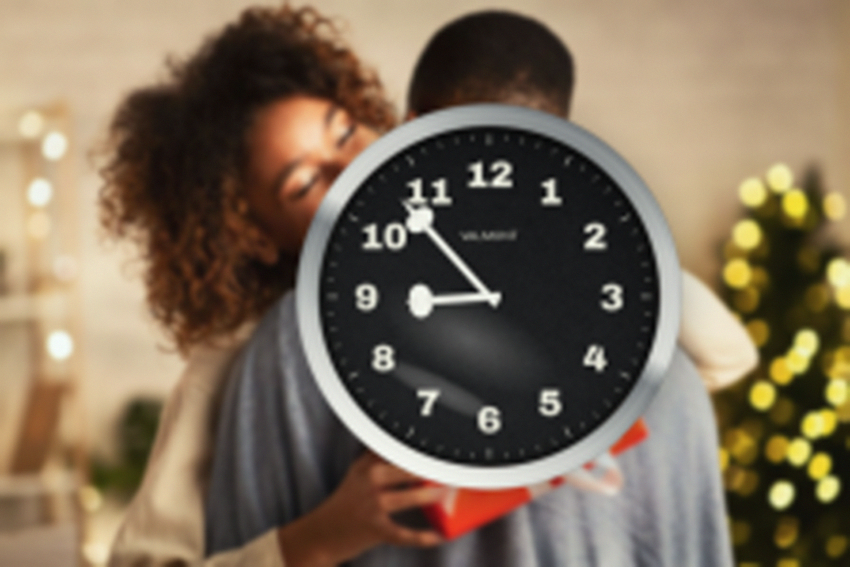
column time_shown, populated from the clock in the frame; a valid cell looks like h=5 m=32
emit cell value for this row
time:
h=8 m=53
